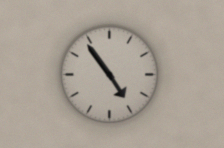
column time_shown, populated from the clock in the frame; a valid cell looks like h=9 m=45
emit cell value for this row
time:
h=4 m=54
